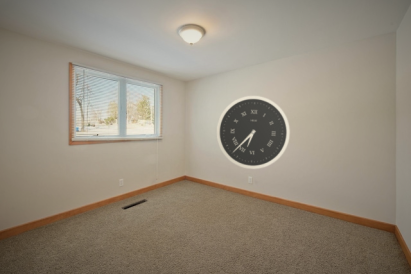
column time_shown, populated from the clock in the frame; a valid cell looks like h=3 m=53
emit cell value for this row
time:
h=6 m=37
